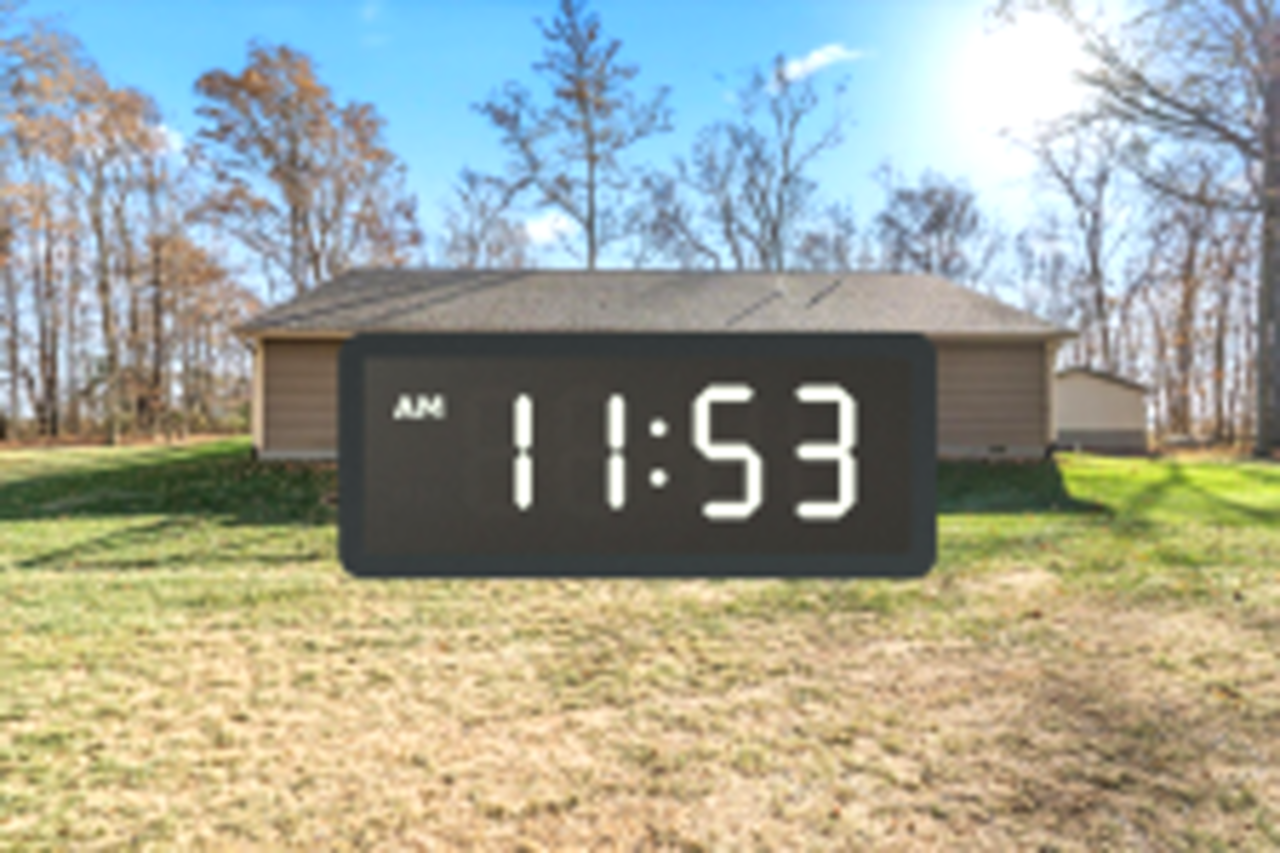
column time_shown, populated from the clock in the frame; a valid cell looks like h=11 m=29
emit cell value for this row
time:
h=11 m=53
